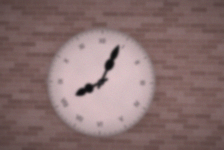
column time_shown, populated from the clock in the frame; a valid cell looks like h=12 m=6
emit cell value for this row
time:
h=8 m=4
